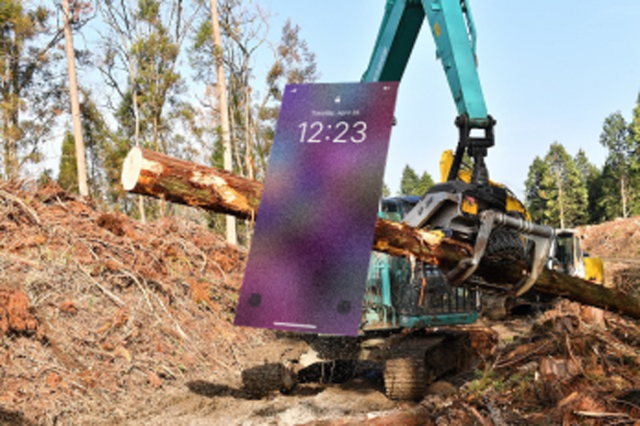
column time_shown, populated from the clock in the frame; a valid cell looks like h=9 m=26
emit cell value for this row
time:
h=12 m=23
